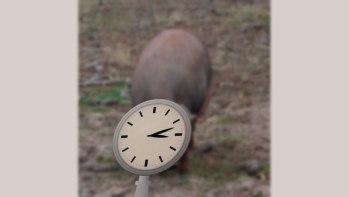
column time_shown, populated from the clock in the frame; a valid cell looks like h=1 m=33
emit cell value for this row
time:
h=3 m=12
